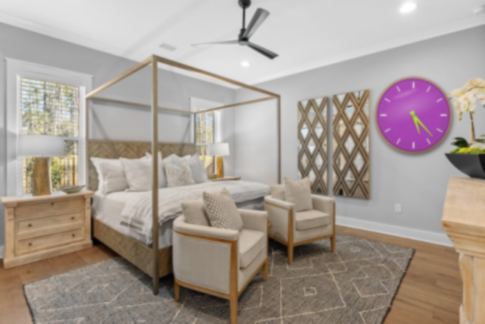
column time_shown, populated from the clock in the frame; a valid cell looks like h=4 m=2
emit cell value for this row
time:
h=5 m=23
